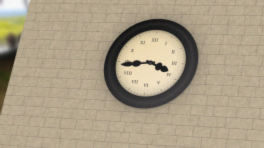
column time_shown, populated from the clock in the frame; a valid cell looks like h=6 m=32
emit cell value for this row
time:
h=3 m=44
